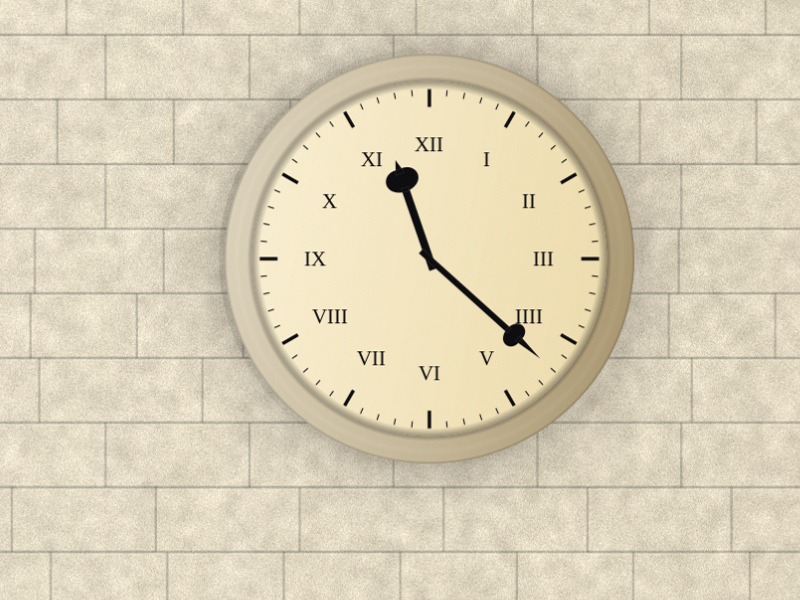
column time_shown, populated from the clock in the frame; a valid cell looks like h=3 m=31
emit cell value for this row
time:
h=11 m=22
